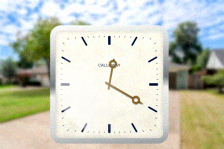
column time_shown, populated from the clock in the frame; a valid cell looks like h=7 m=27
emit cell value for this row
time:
h=12 m=20
